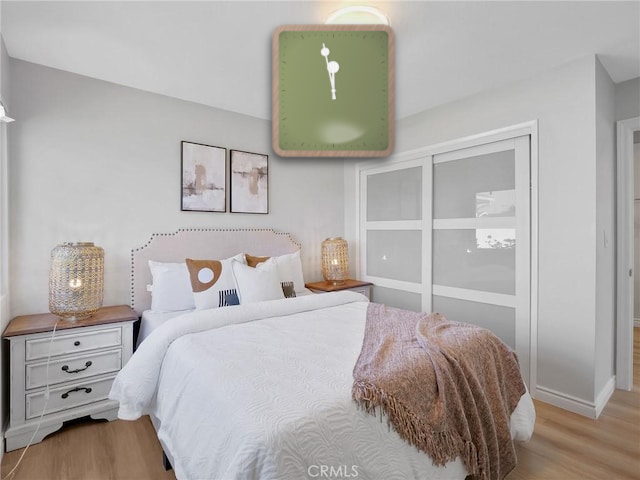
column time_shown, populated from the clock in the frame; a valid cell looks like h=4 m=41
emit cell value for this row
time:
h=11 m=58
